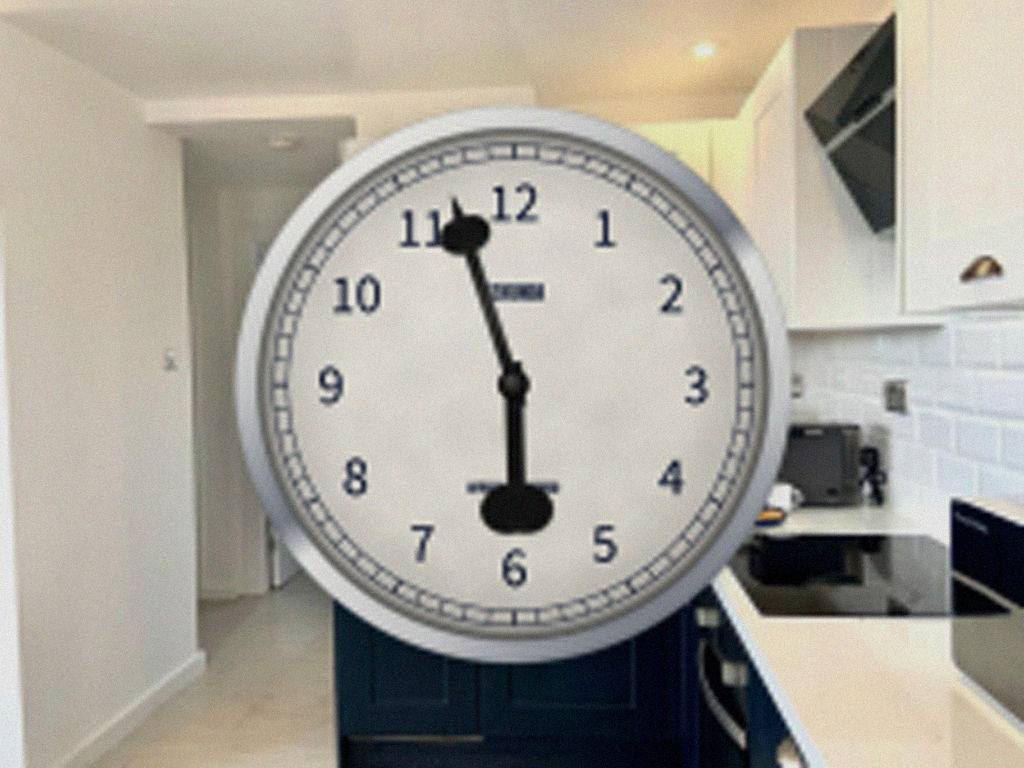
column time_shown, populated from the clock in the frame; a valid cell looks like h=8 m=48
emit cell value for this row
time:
h=5 m=57
